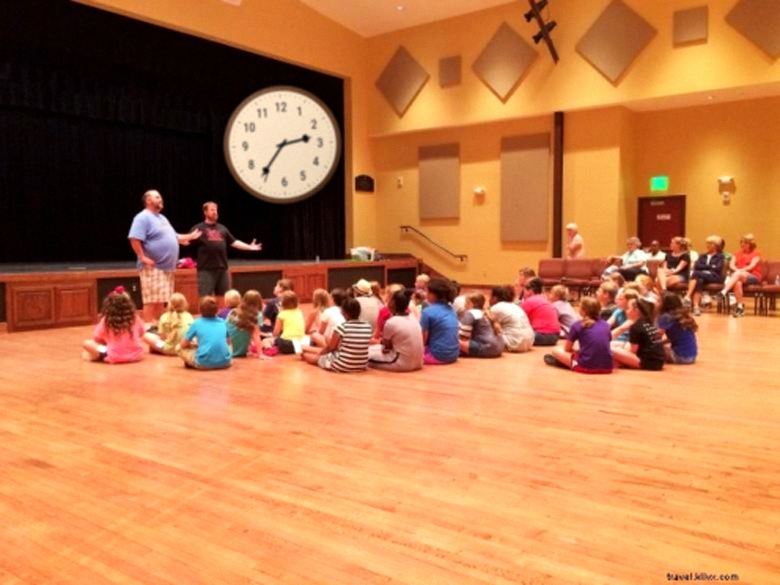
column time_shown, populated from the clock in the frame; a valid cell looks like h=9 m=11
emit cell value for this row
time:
h=2 m=36
